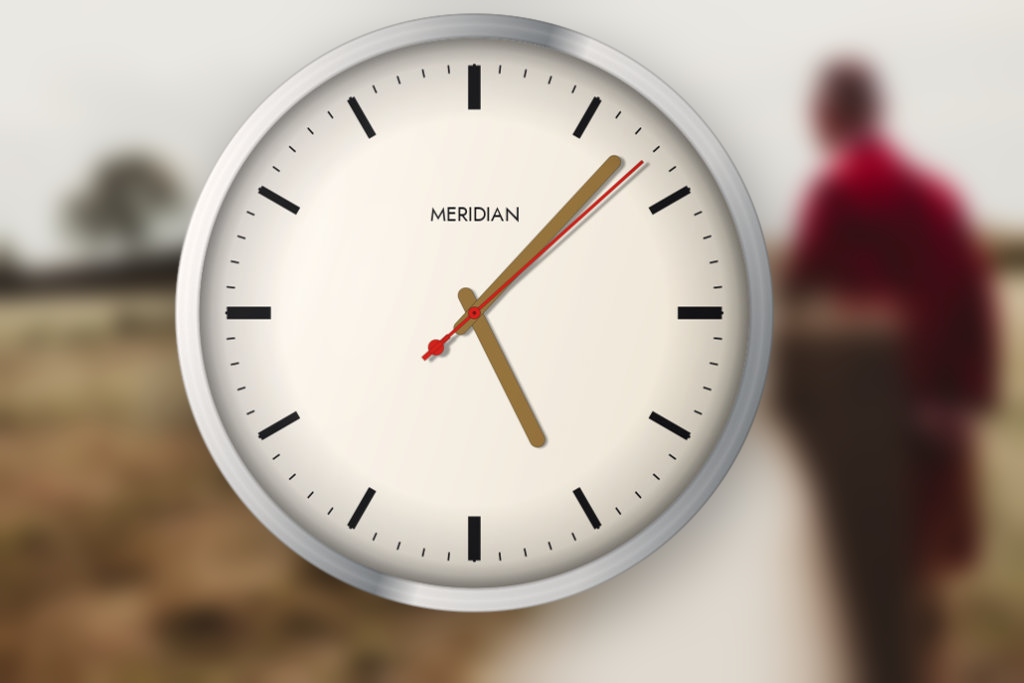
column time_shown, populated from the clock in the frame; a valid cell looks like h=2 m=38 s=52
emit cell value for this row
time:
h=5 m=7 s=8
